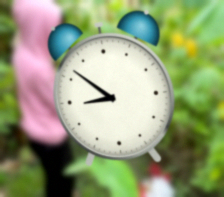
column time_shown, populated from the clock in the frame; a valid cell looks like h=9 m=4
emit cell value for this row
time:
h=8 m=52
